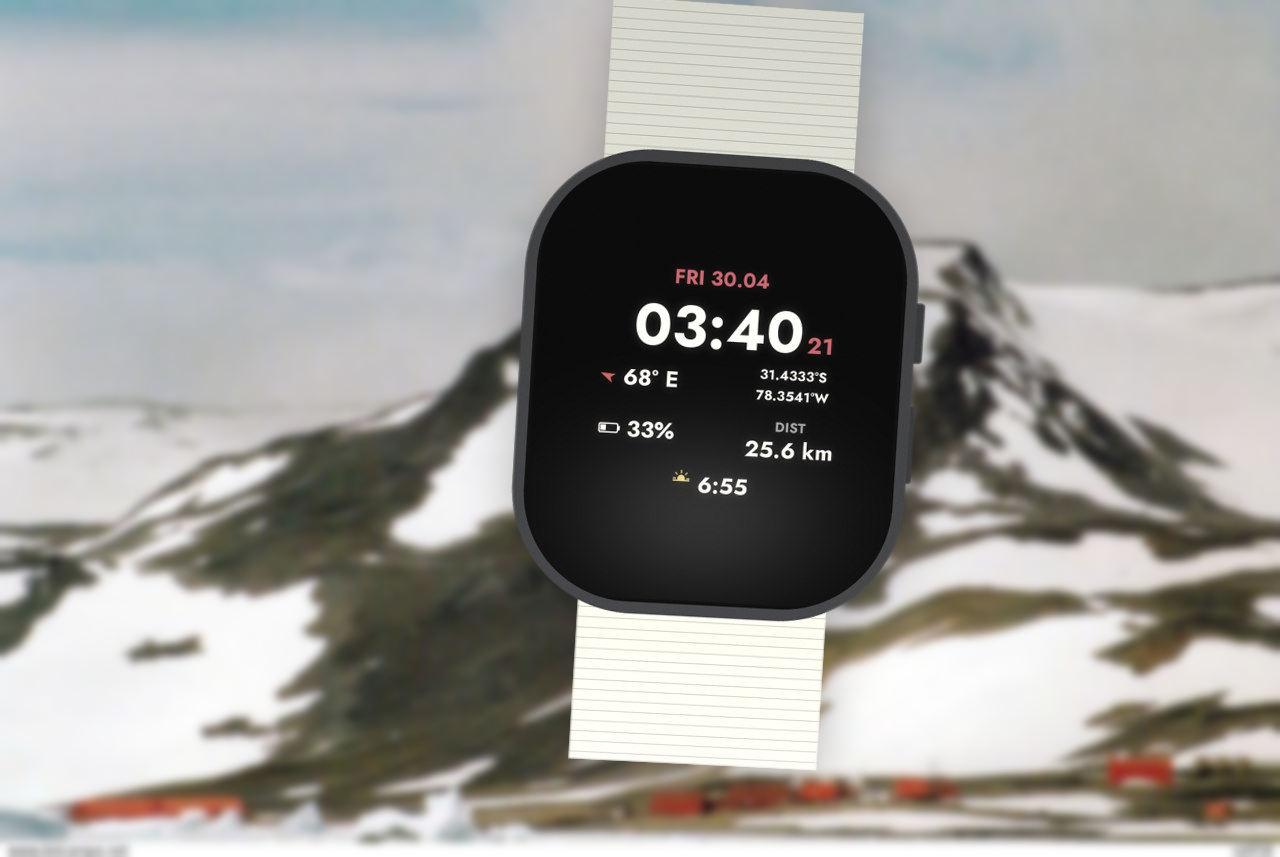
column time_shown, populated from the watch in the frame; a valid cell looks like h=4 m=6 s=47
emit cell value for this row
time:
h=3 m=40 s=21
